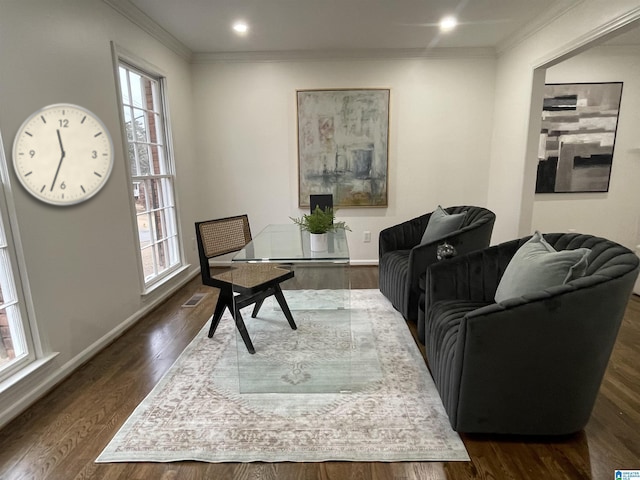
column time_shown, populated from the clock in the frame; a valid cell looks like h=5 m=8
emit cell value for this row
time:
h=11 m=33
